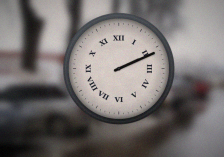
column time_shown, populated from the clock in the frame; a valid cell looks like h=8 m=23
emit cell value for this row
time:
h=2 m=11
